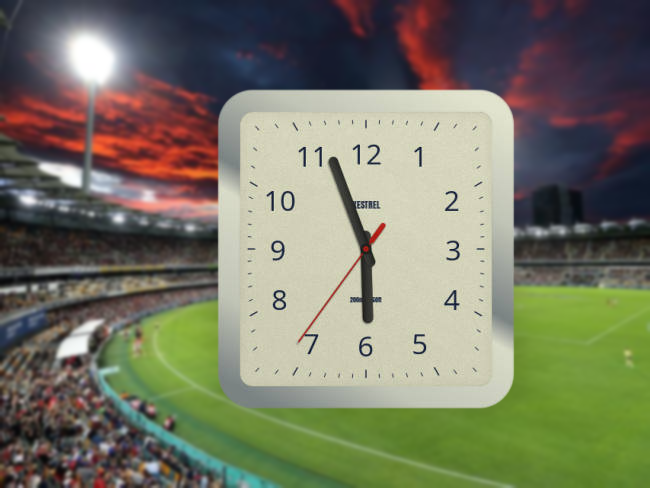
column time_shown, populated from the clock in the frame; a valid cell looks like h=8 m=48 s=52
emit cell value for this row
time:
h=5 m=56 s=36
